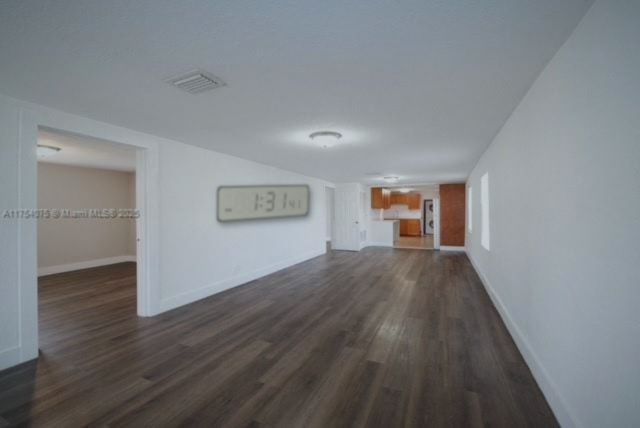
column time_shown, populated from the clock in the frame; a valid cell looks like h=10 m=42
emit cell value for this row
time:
h=1 m=31
